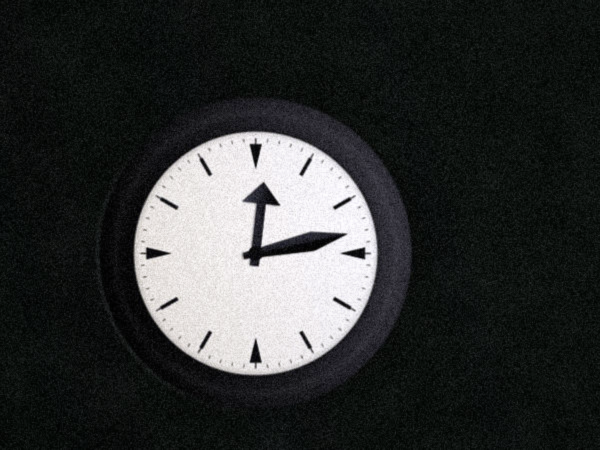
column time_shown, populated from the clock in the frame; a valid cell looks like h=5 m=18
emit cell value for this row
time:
h=12 m=13
